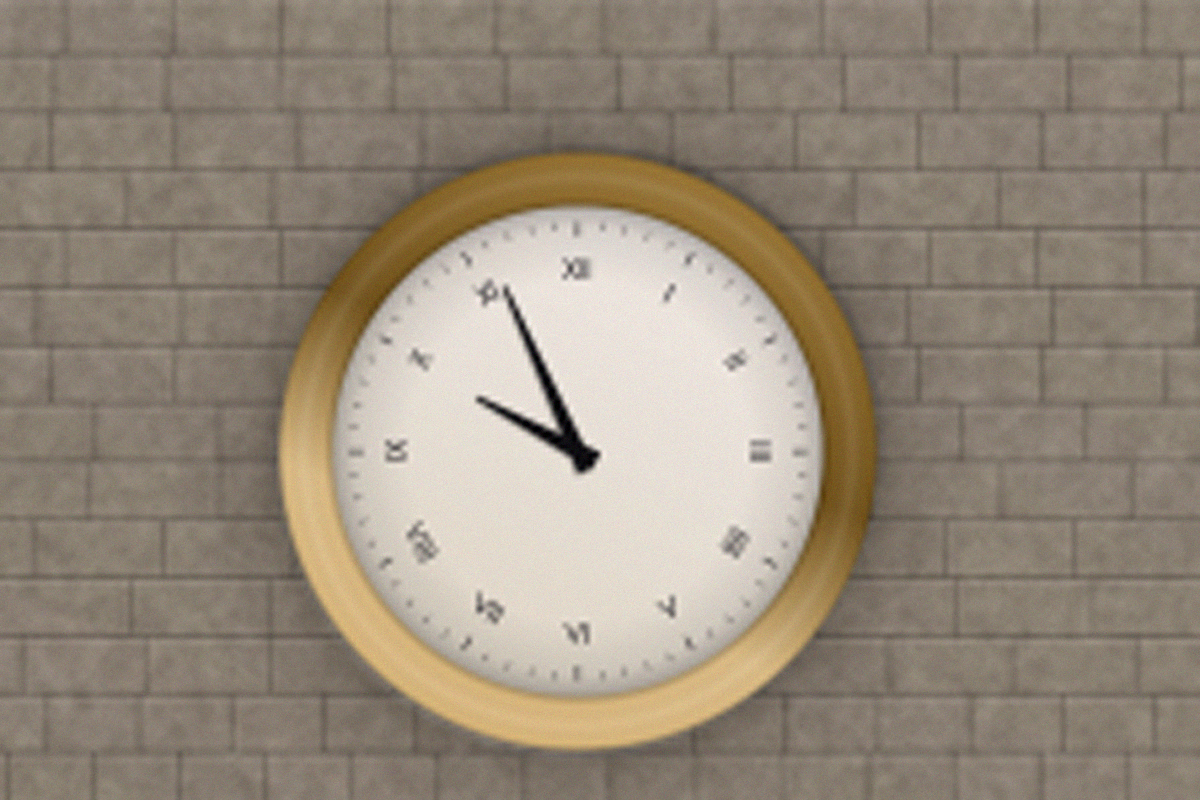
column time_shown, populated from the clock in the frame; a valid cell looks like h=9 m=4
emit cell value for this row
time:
h=9 m=56
